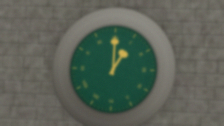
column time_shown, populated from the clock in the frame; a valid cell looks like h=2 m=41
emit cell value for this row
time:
h=1 m=0
